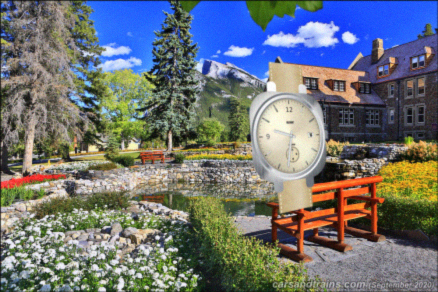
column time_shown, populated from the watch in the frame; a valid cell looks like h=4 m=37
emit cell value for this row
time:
h=9 m=32
